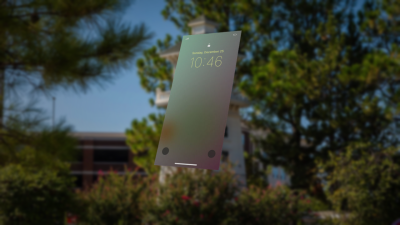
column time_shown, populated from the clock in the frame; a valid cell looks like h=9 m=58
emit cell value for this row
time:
h=10 m=46
